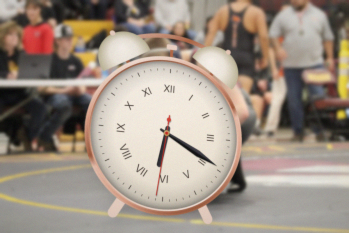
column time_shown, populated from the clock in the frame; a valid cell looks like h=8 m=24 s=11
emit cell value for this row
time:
h=6 m=19 s=31
